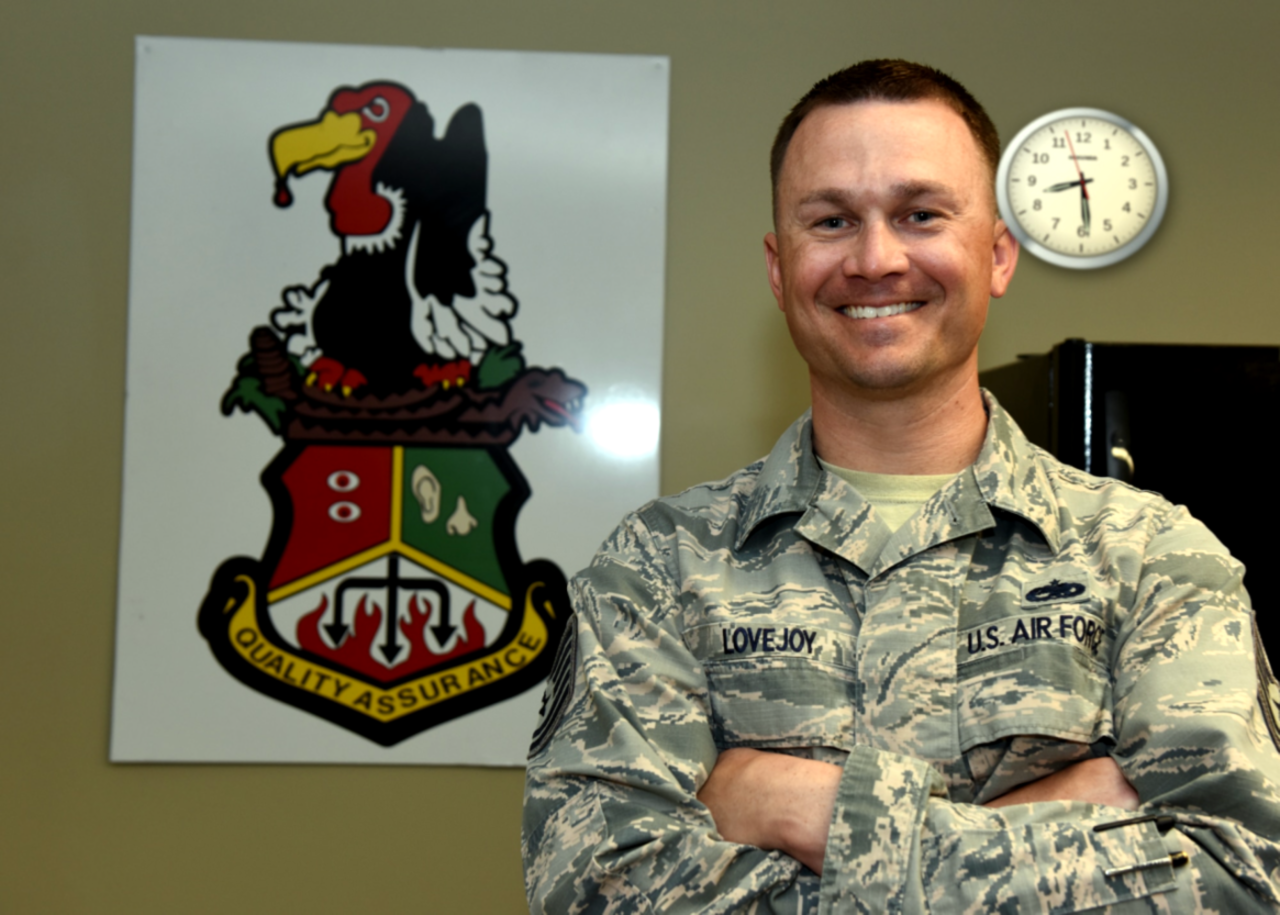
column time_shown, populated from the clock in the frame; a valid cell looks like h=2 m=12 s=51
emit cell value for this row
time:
h=8 m=28 s=57
